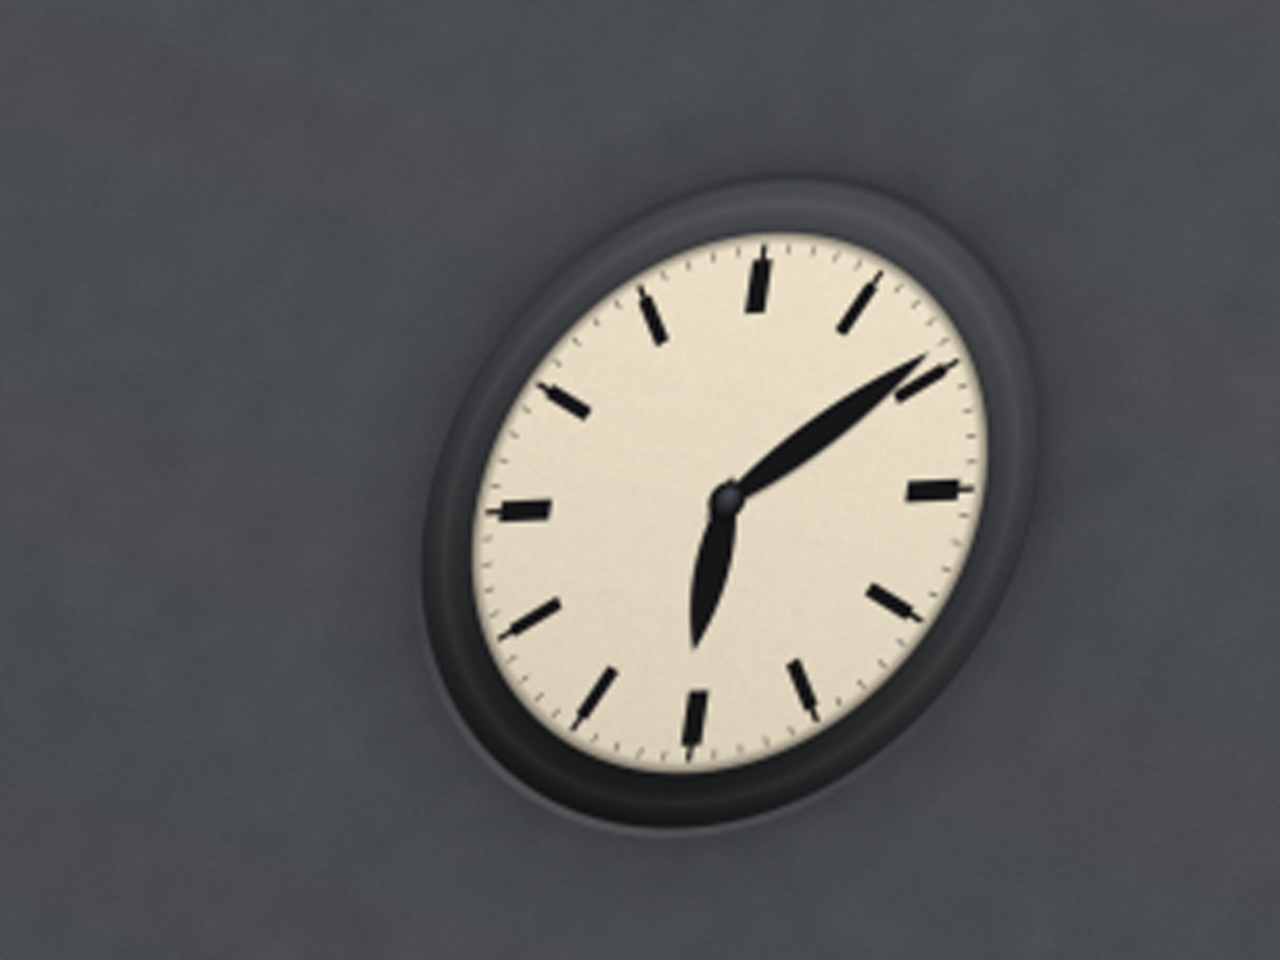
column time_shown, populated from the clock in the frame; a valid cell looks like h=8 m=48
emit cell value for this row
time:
h=6 m=9
